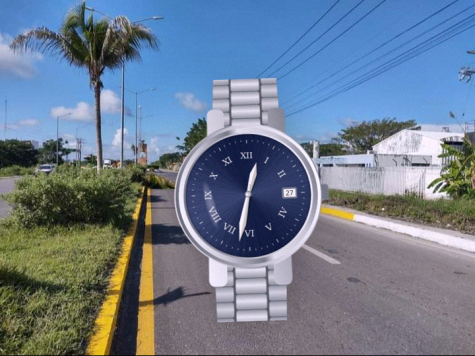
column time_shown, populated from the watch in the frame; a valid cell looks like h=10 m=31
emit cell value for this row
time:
h=12 m=32
